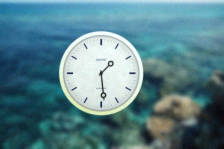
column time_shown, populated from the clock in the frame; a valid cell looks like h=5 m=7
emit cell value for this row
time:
h=1 m=29
